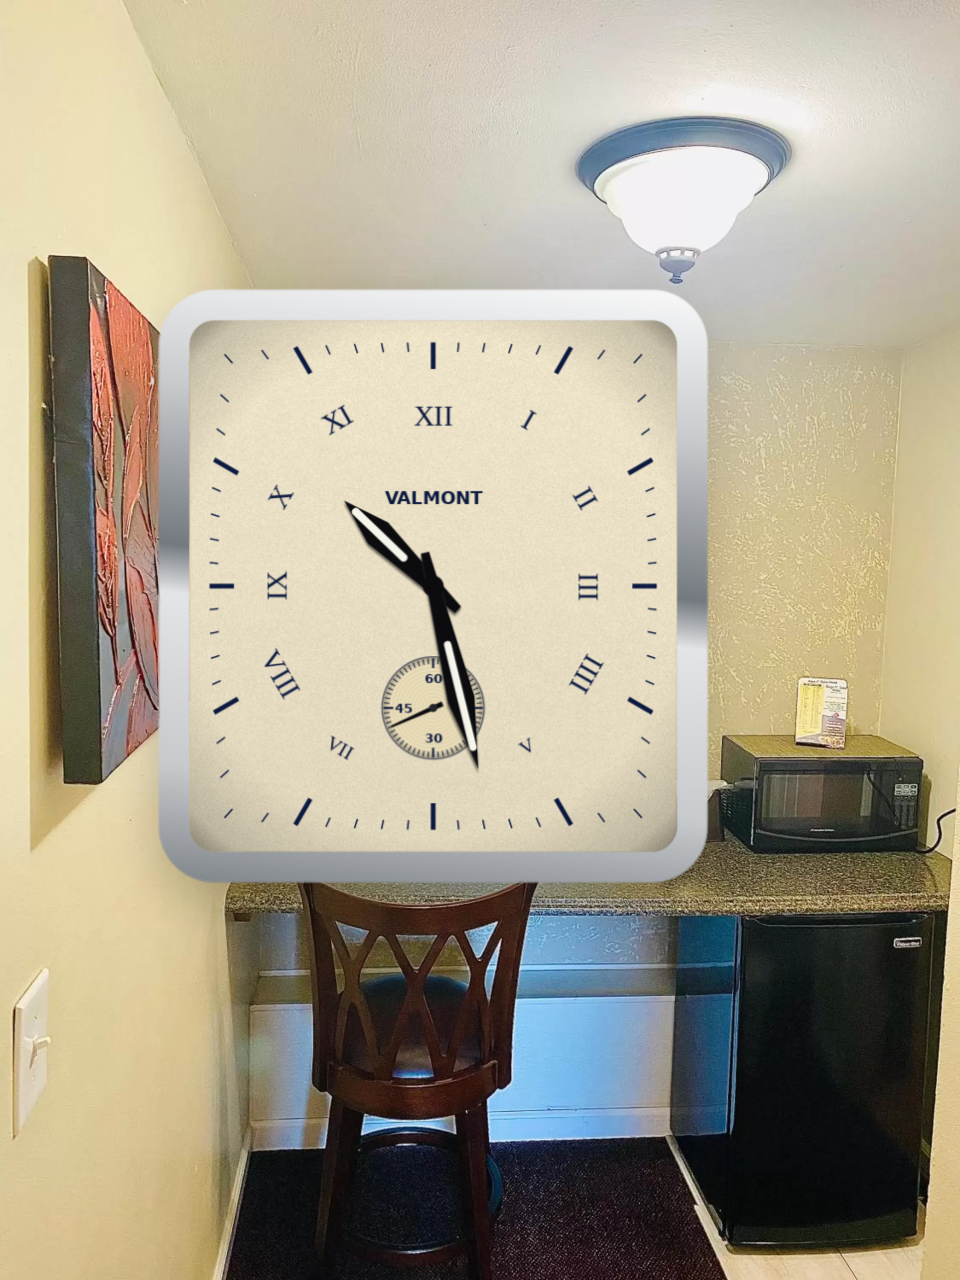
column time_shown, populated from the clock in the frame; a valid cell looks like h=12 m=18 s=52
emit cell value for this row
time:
h=10 m=27 s=41
